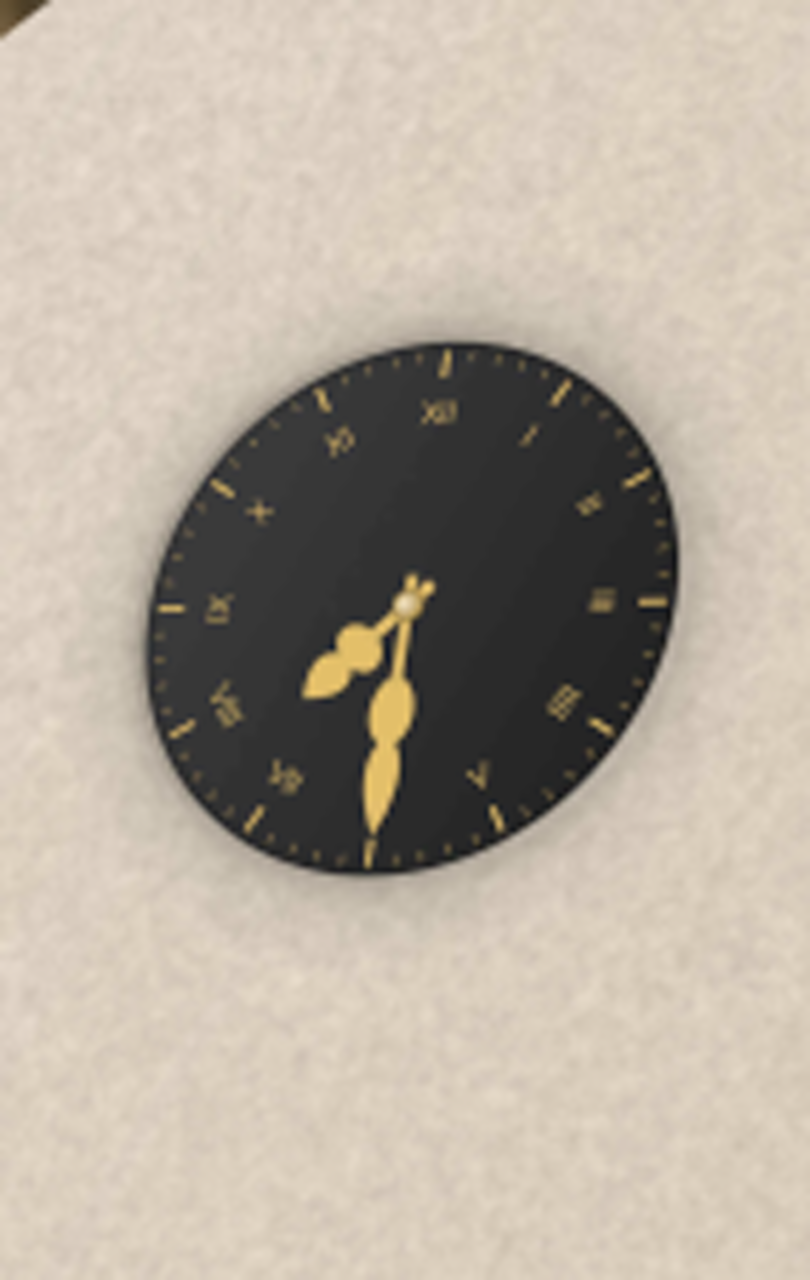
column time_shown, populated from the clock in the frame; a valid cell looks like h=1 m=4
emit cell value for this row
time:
h=7 m=30
